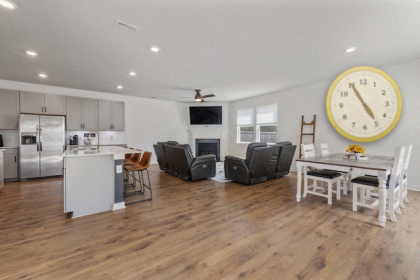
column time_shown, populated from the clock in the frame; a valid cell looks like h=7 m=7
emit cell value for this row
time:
h=4 m=55
